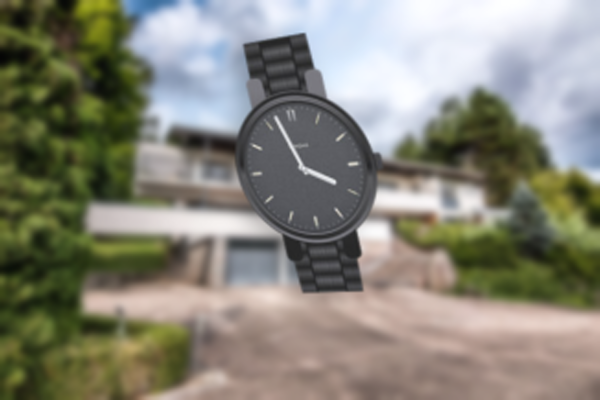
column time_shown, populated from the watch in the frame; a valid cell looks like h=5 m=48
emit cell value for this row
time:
h=3 m=57
